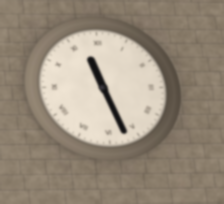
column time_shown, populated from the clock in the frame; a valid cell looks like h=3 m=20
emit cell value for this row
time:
h=11 m=27
